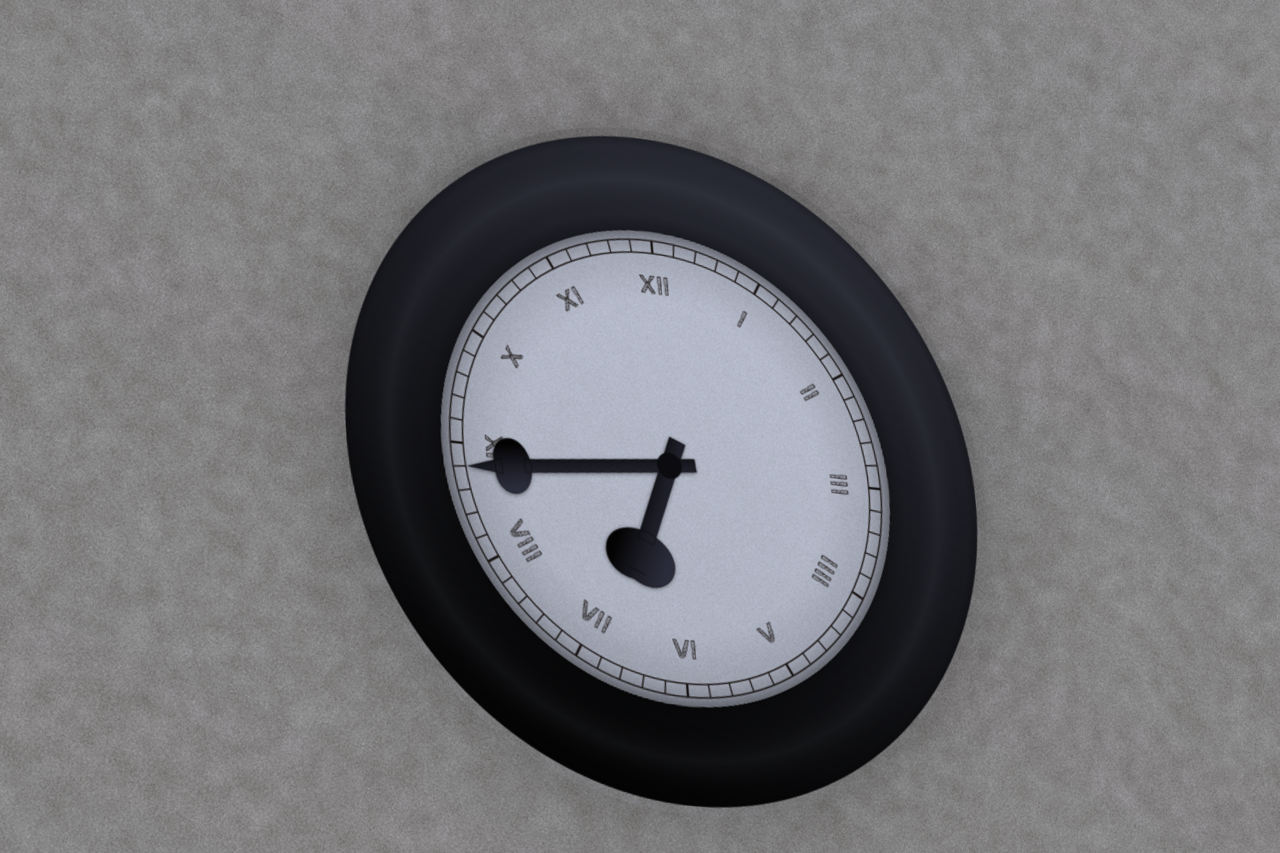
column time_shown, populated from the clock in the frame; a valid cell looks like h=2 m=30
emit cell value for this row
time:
h=6 m=44
